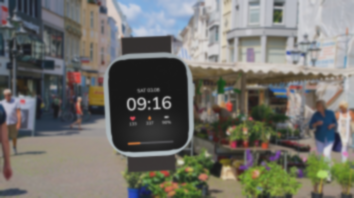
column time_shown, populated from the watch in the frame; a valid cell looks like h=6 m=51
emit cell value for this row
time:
h=9 m=16
